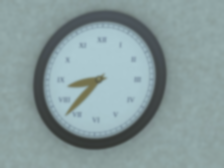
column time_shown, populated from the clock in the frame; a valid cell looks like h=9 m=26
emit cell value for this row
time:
h=8 m=37
